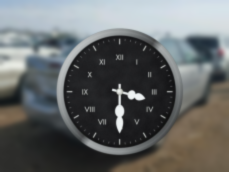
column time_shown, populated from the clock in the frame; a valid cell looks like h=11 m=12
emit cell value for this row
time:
h=3 m=30
